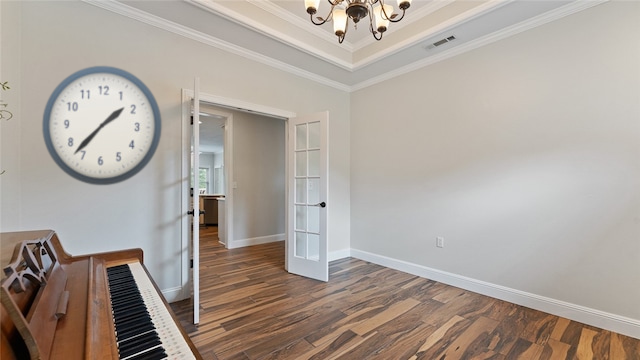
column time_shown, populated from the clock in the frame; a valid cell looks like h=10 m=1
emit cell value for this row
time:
h=1 m=37
